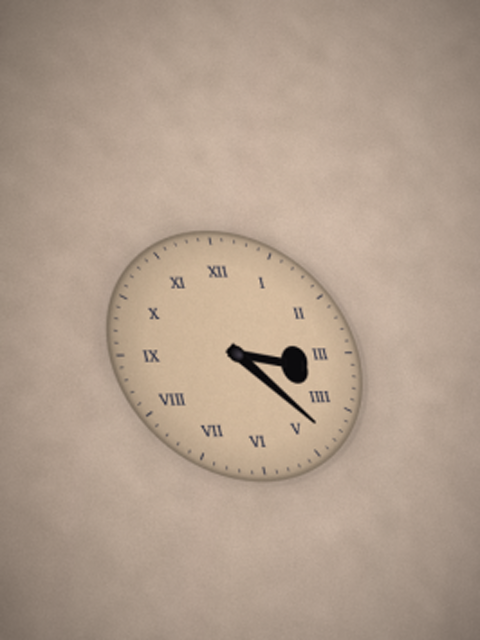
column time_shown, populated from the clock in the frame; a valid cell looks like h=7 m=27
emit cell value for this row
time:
h=3 m=23
